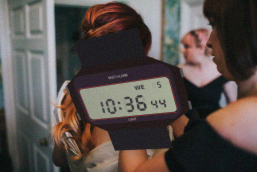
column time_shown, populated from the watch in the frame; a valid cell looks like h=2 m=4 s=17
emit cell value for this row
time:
h=10 m=36 s=44
